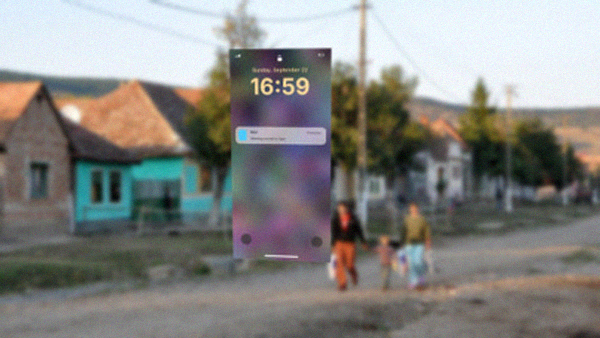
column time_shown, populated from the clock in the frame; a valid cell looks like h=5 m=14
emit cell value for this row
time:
h=16 m=59
